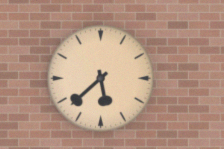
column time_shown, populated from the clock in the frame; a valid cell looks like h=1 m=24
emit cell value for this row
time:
h=5 m=38
